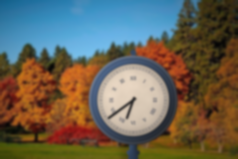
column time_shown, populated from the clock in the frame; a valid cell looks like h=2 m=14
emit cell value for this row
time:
h=6 m=39
